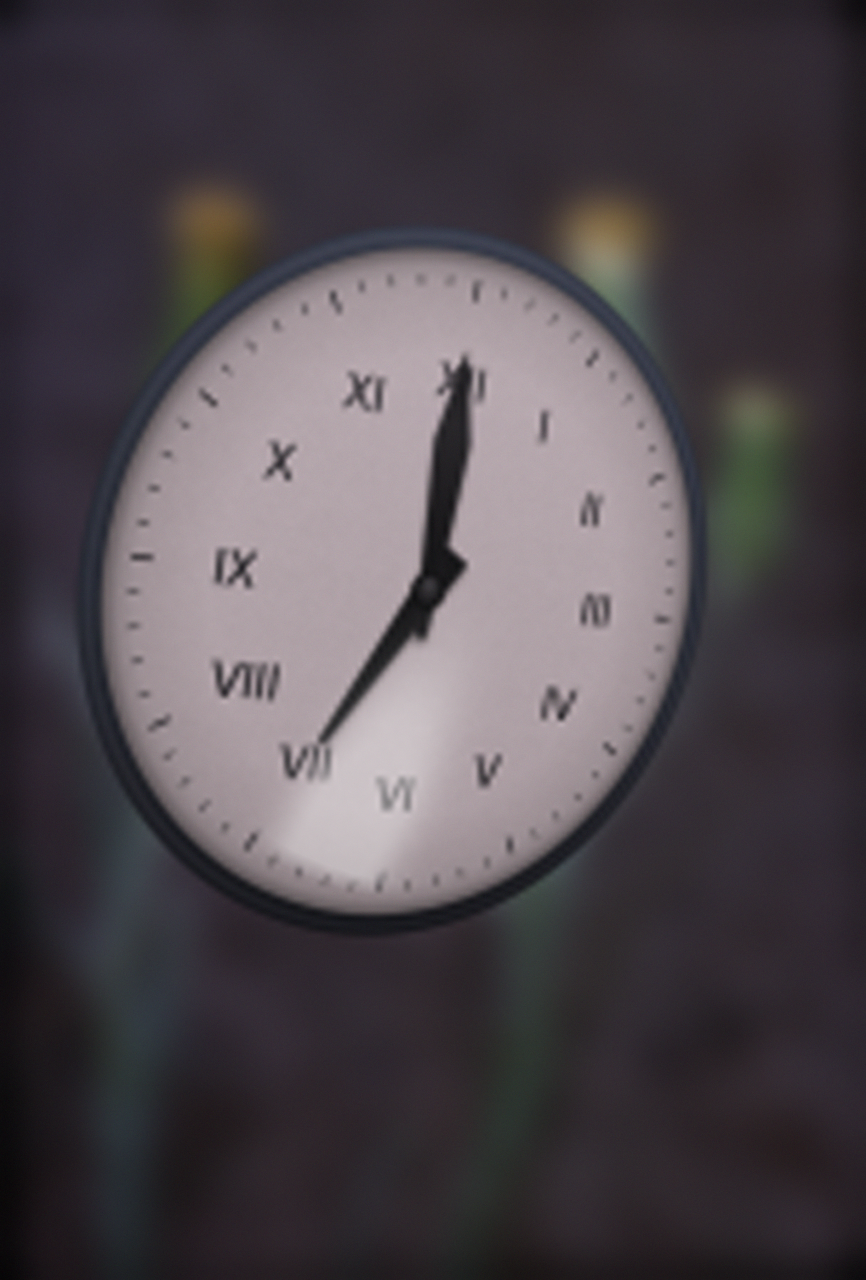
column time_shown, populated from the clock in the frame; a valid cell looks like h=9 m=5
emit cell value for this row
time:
h=7 m=0
